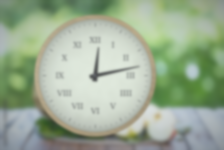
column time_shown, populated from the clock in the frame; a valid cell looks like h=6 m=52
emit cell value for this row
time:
h=12 m=13
